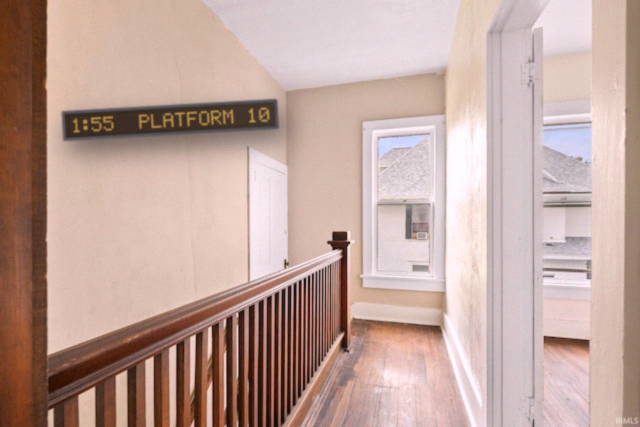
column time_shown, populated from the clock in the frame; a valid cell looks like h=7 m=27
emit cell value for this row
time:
h=1 m=55
